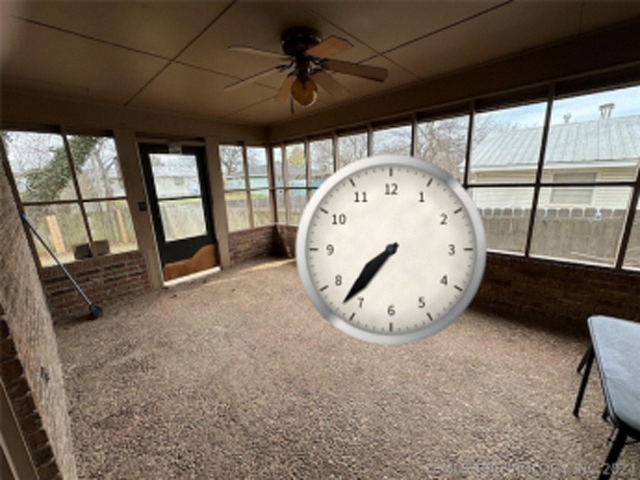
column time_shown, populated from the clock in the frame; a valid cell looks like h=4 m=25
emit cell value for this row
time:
h=7 m=37
